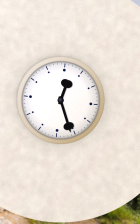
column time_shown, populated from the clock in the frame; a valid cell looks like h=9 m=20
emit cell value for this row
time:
h=12 m=26
